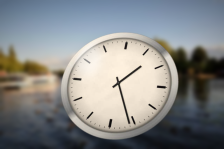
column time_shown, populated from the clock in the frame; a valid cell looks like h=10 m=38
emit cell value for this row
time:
h=1 m=26
